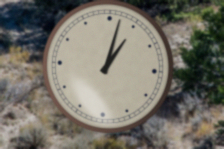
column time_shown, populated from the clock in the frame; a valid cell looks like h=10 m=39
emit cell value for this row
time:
h=1 m=2
